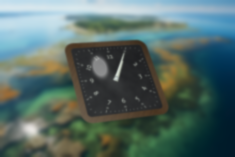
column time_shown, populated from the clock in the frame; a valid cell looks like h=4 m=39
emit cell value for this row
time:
h=1 m=5
